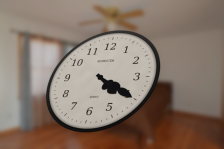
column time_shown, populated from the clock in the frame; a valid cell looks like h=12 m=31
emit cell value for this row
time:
h=4 m=20
